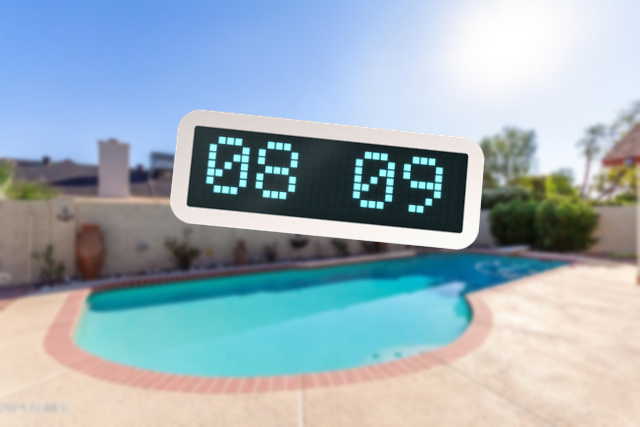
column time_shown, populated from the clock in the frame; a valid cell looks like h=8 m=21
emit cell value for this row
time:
h=8 m=9
